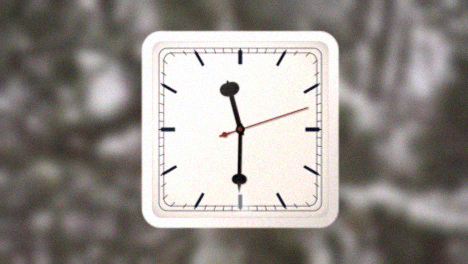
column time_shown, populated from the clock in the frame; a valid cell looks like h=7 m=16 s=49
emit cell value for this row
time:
h=11 m=30 s=12
